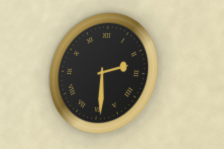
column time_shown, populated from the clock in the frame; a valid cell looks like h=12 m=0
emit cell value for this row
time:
h=2 m=29
